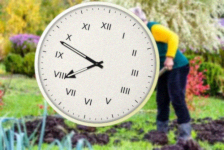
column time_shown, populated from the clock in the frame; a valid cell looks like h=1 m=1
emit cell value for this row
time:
h=7 m=48
